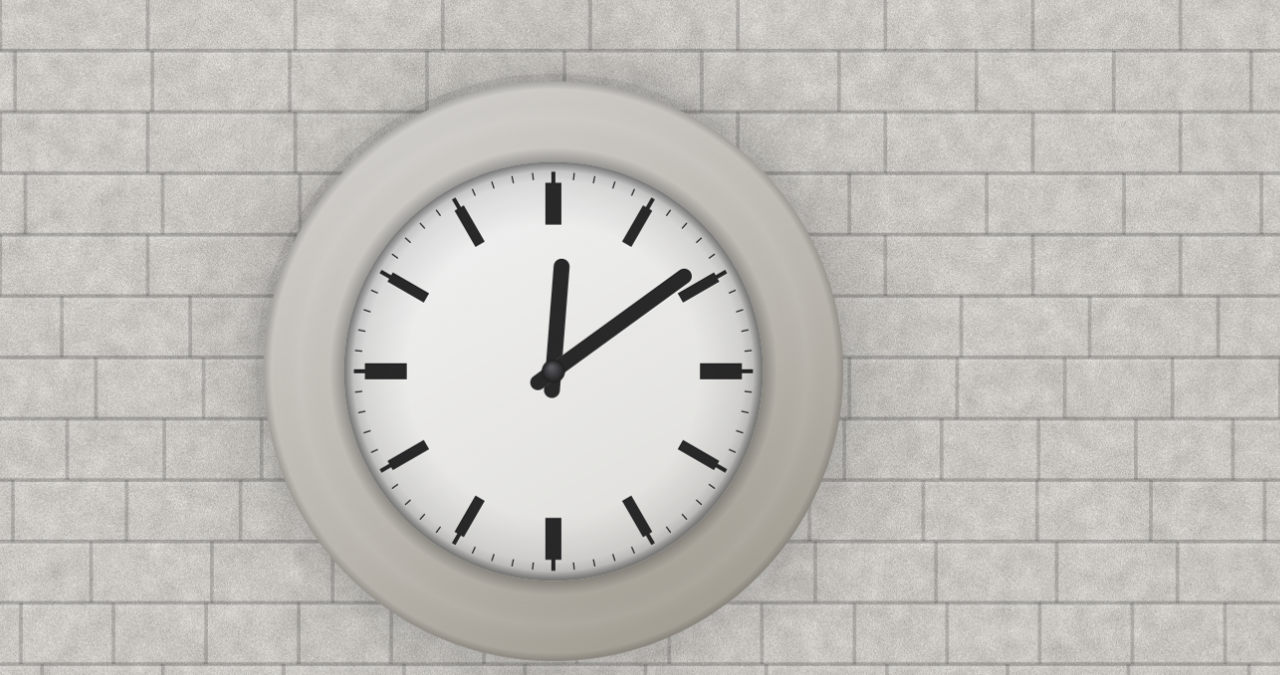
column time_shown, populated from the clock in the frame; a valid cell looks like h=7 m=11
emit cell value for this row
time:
h=12 m=9
